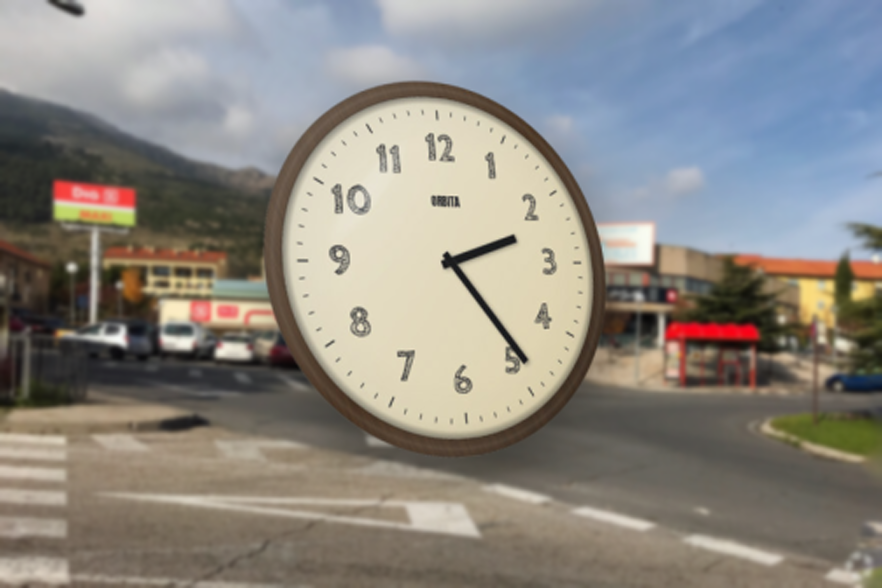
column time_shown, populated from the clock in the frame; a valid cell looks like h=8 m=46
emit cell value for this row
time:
h=2 m=24
